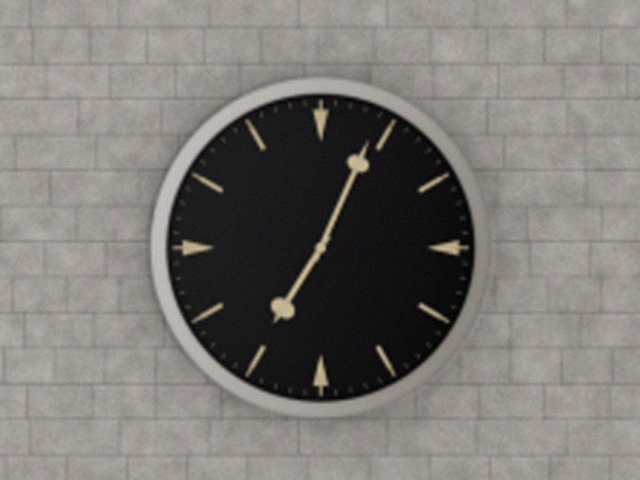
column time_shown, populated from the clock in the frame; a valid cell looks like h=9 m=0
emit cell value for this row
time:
h=7 m=4
